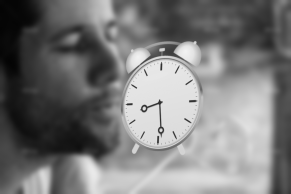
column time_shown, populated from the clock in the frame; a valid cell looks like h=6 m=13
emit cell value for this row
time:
h=8 m=29
